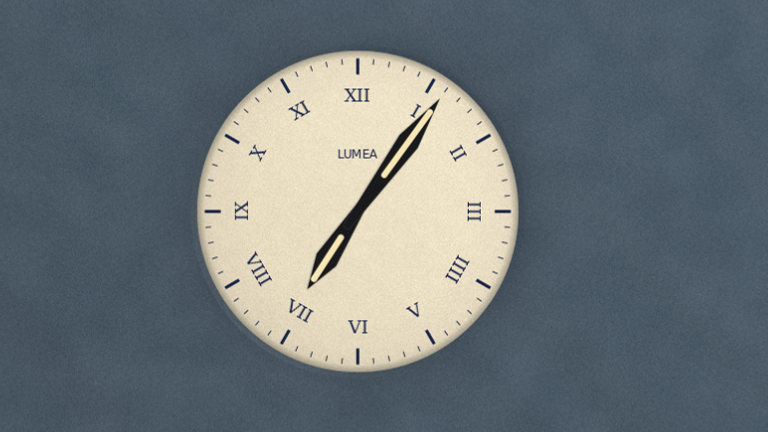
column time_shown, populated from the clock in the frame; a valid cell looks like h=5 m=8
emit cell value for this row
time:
h=7 m=6
